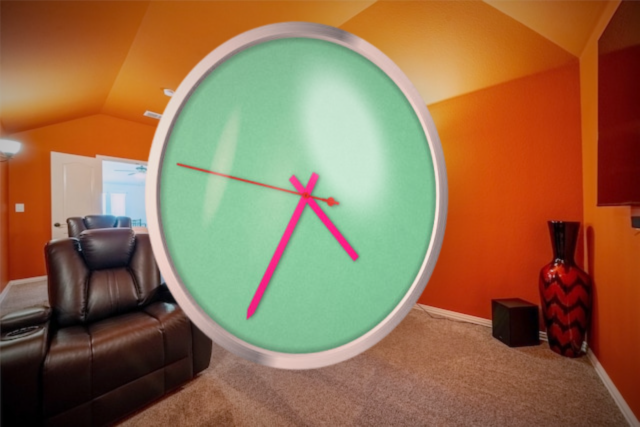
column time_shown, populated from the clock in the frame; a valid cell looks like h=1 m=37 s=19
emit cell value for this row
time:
h=4 m=34 s=47
